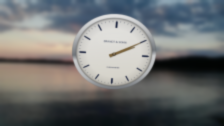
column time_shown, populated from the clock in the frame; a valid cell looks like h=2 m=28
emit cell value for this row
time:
h=2 m=10
